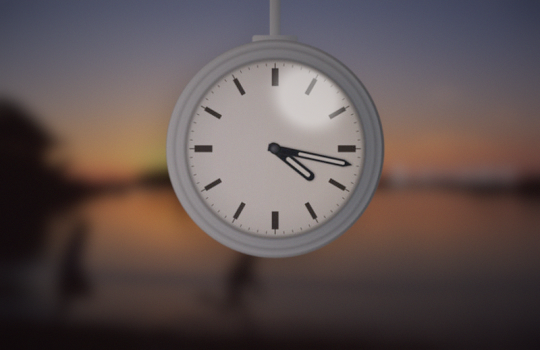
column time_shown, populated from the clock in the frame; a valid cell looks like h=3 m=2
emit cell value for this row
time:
h=4 m=17
